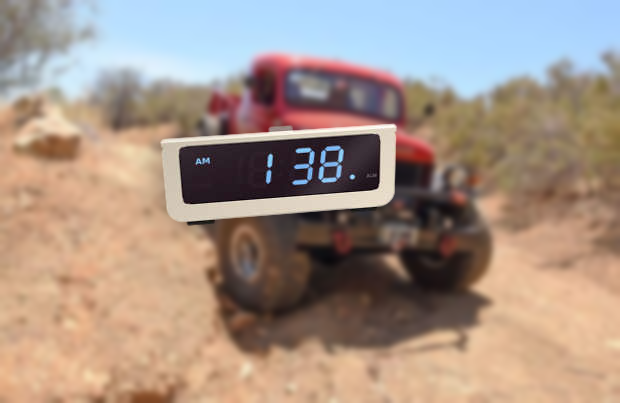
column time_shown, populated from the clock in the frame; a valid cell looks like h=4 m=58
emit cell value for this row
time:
h=1 m=38
